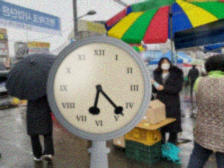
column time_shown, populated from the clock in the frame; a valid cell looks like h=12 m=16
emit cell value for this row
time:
h=6 m=23
